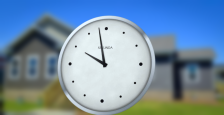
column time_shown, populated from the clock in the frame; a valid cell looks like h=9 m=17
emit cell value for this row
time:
h=9 m=58
